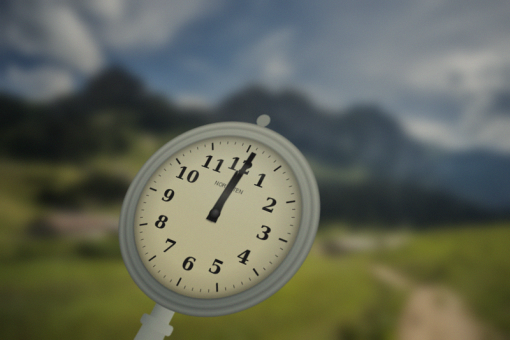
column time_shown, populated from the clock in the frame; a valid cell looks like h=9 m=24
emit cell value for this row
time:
h=12 m=1
